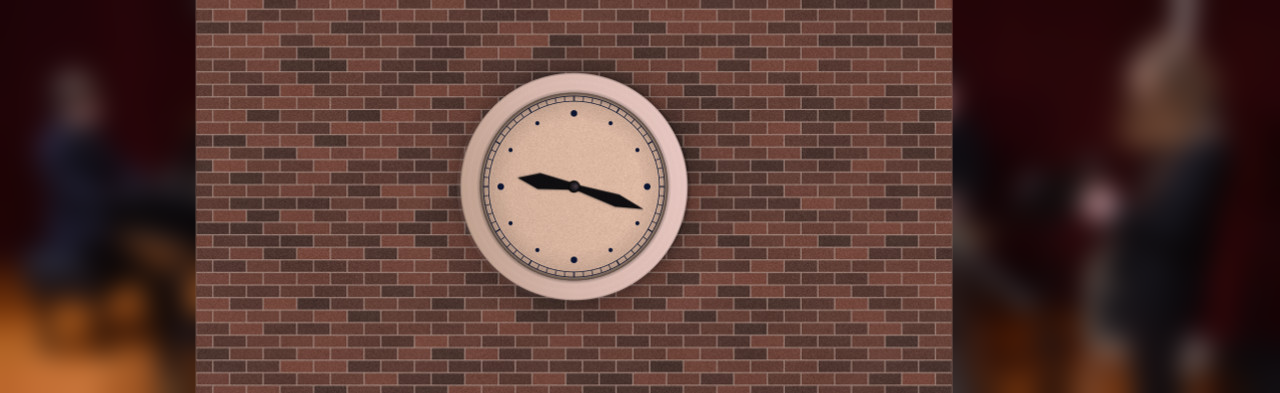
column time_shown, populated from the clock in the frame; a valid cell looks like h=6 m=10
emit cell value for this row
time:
h=9 m=18
